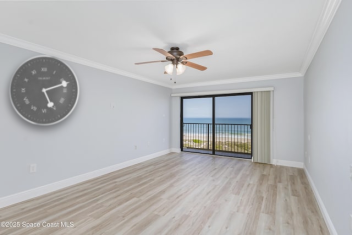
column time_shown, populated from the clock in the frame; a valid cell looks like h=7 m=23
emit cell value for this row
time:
h=5 m=12
